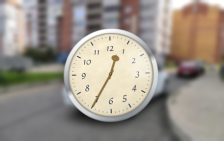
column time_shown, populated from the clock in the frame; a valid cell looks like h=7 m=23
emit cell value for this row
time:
h=12 m=35
